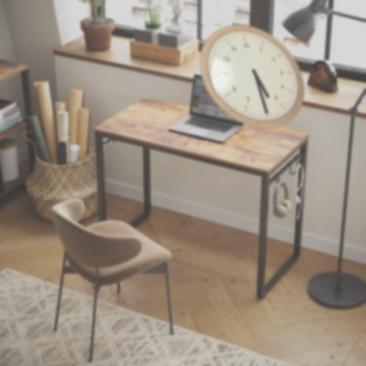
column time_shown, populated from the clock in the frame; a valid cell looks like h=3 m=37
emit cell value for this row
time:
h=5 m=30
